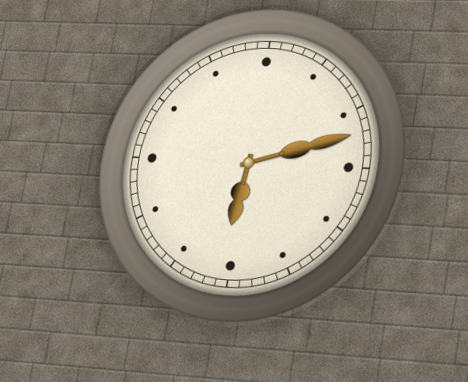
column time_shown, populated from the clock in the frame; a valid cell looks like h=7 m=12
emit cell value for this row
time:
h=6 m=12
